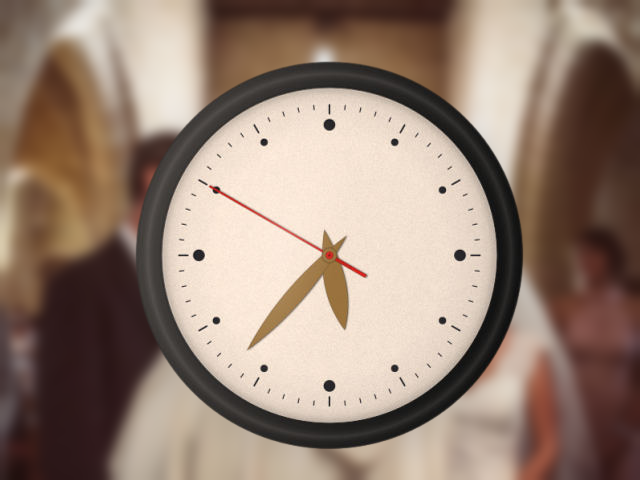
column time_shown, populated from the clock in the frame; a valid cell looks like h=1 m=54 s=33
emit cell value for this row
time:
h=5 m=36 s=50
